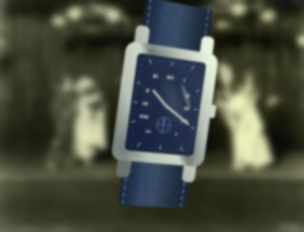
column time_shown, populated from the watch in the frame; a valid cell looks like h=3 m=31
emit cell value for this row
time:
h=10 m=20
